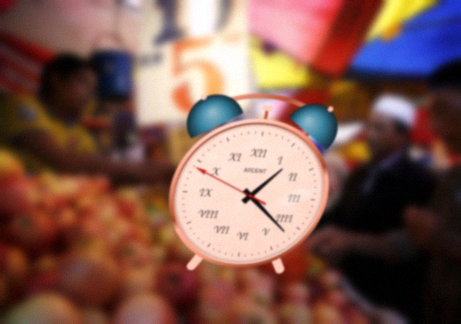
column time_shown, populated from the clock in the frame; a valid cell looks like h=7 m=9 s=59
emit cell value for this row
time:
h=1 m=21 s=49
